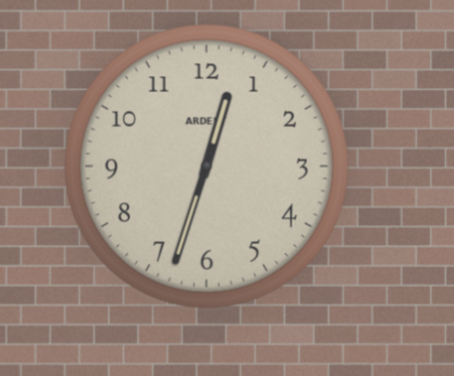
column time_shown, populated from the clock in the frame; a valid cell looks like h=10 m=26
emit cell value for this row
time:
h=12 m=33
